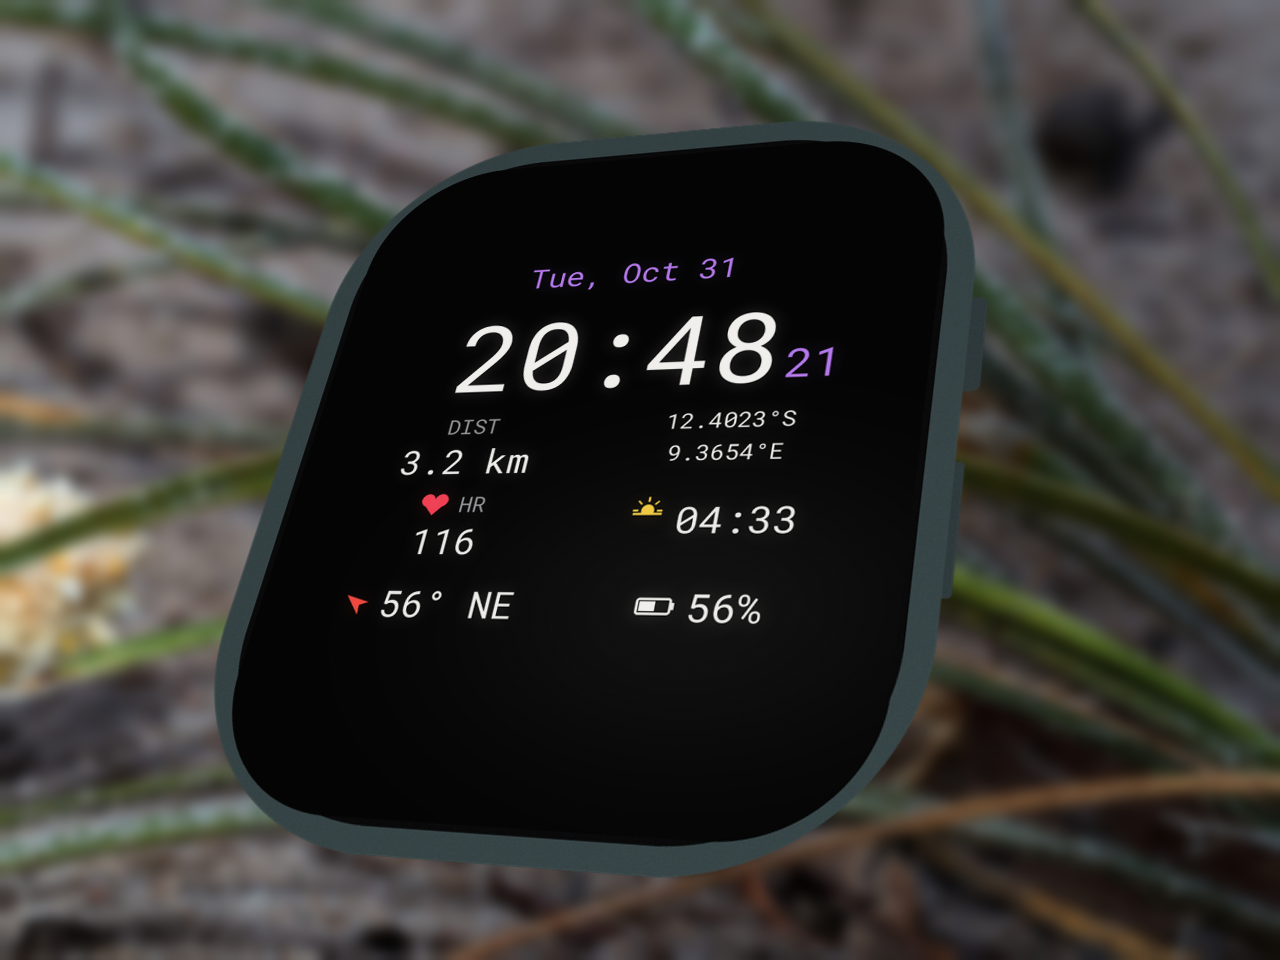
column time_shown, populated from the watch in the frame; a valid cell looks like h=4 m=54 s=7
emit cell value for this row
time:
h=20 m=48 s=21
